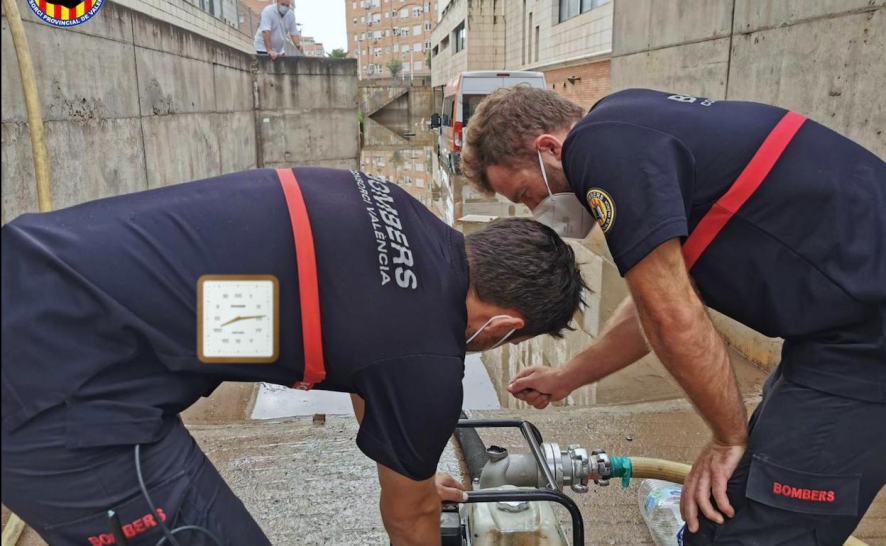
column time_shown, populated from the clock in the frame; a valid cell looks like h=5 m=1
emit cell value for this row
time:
h=8 m=14
